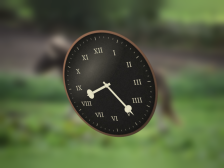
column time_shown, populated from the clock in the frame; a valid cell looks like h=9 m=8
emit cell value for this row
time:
h=8 m=24
